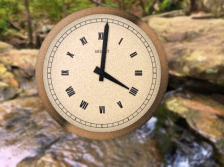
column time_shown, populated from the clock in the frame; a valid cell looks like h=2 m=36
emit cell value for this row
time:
h=4 m=1
